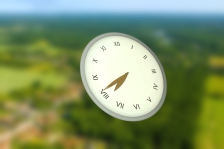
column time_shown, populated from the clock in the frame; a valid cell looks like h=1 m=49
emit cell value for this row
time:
h=7 m=41
